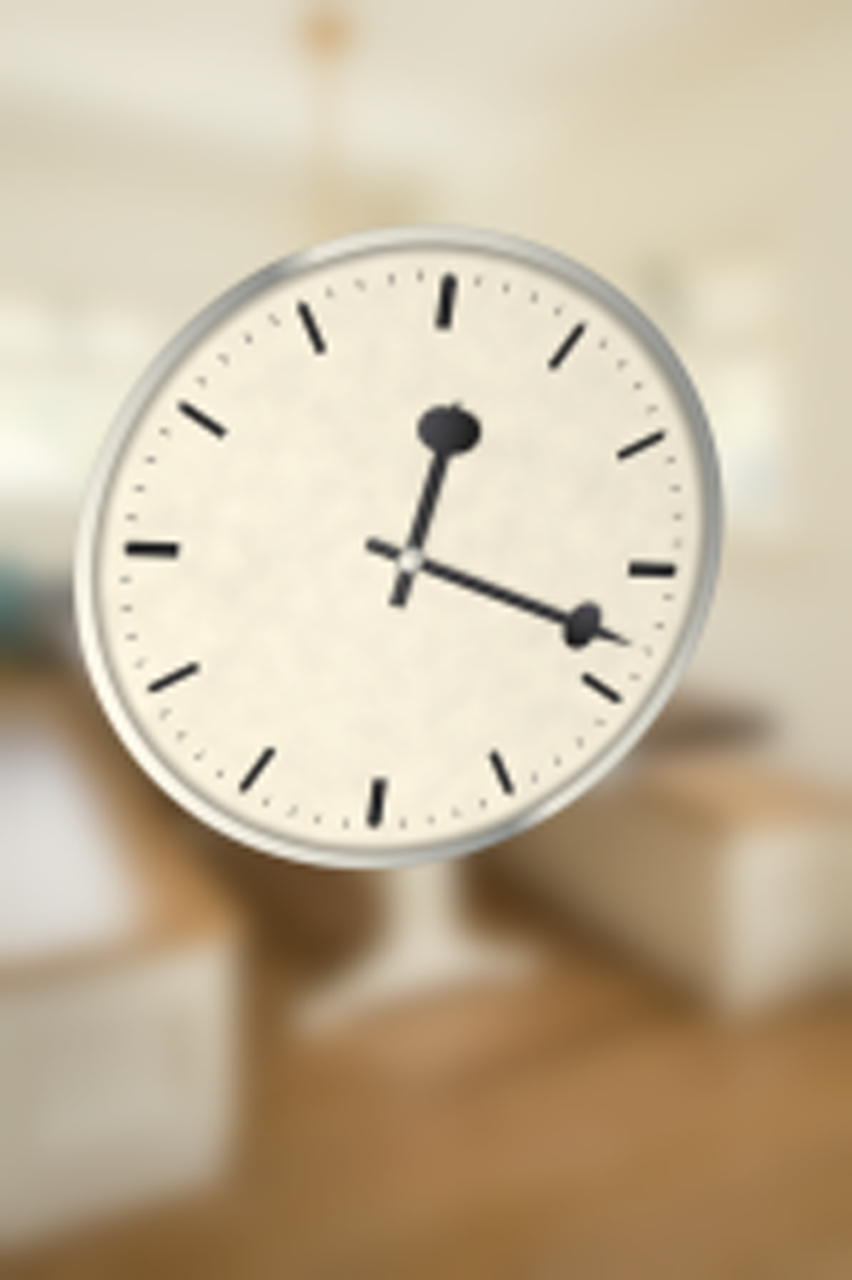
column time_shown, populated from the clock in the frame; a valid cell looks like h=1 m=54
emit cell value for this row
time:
h=12 m=18
